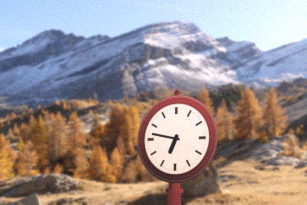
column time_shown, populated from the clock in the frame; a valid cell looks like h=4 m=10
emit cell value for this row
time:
h=6 m=47
